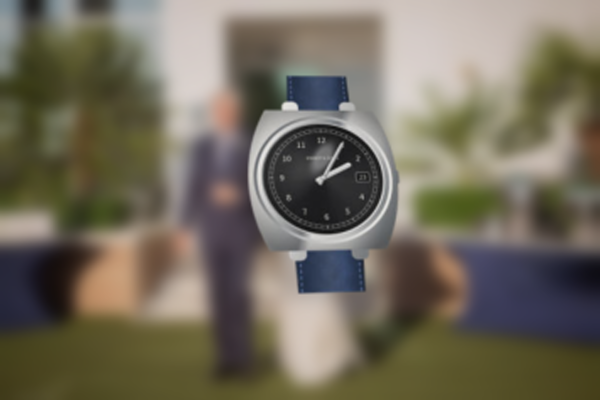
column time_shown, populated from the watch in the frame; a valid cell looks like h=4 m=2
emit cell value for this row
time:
h=2 m=5
